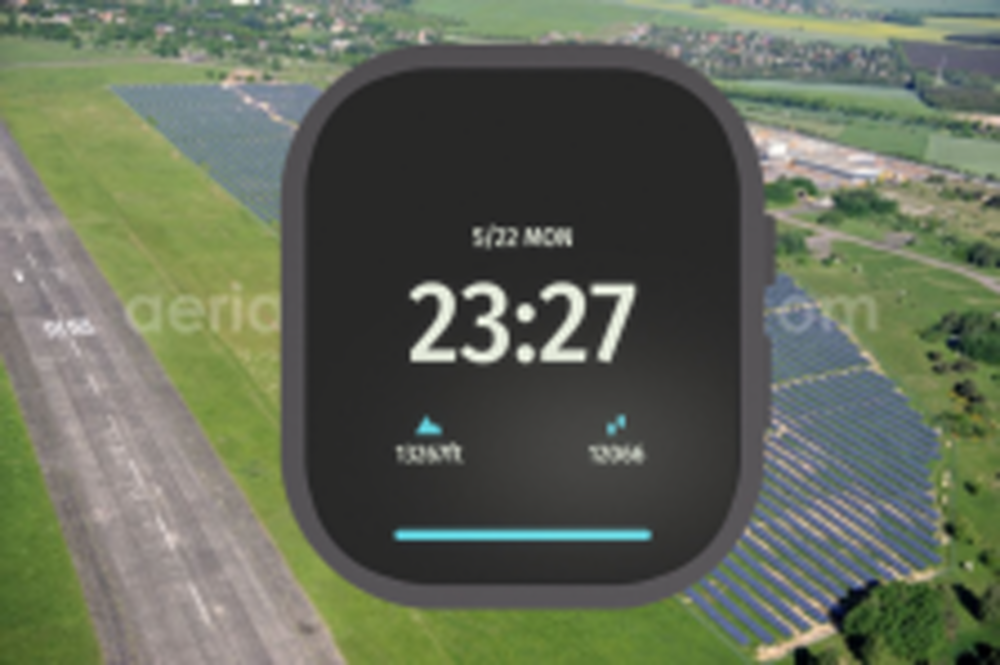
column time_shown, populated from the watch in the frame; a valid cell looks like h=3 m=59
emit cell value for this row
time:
h=23 m=27
